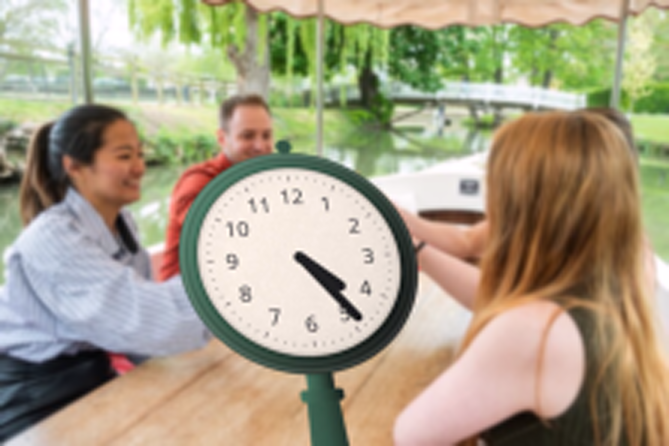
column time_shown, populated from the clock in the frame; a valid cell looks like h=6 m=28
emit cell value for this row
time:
h=4 m=24
